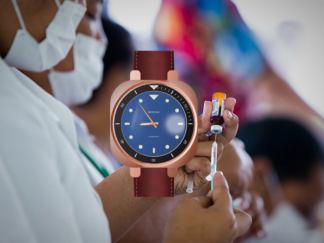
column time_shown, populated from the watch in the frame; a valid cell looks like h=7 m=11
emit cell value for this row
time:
h=8 m=54
